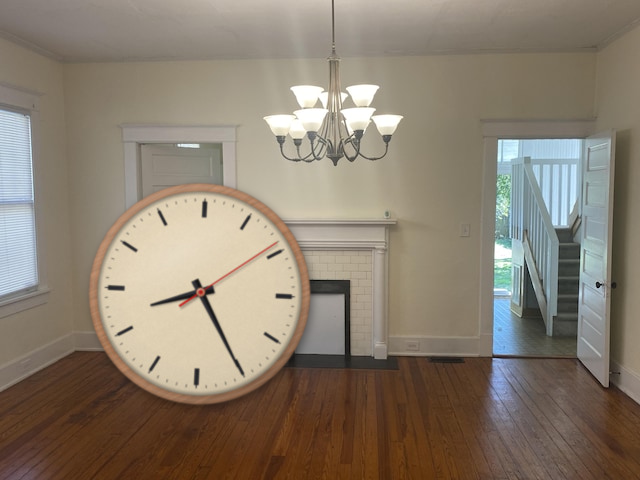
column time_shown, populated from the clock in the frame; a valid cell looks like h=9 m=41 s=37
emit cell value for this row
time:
h=8 m=25 s=9
